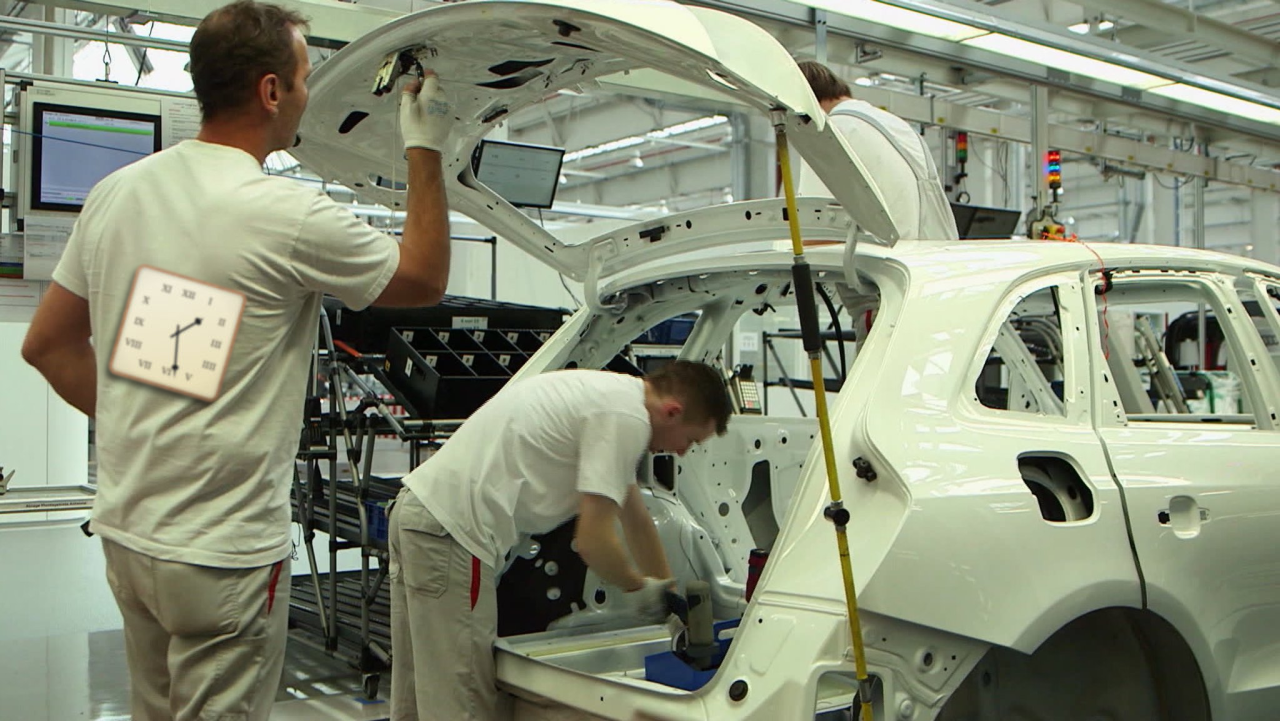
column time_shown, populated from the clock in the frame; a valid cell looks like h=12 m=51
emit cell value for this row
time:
h=1 m=28
